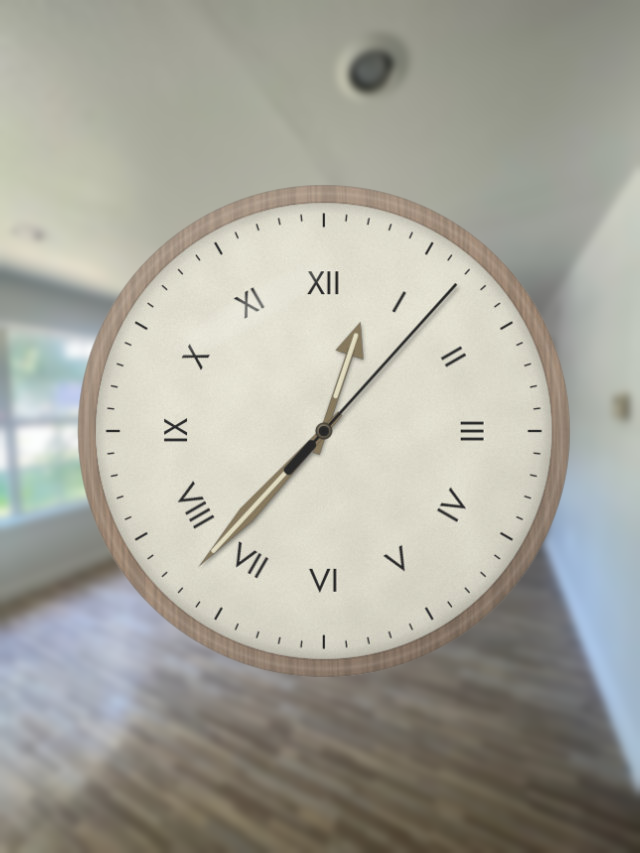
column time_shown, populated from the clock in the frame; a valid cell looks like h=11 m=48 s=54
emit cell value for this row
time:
h=12 m=37 s=7
